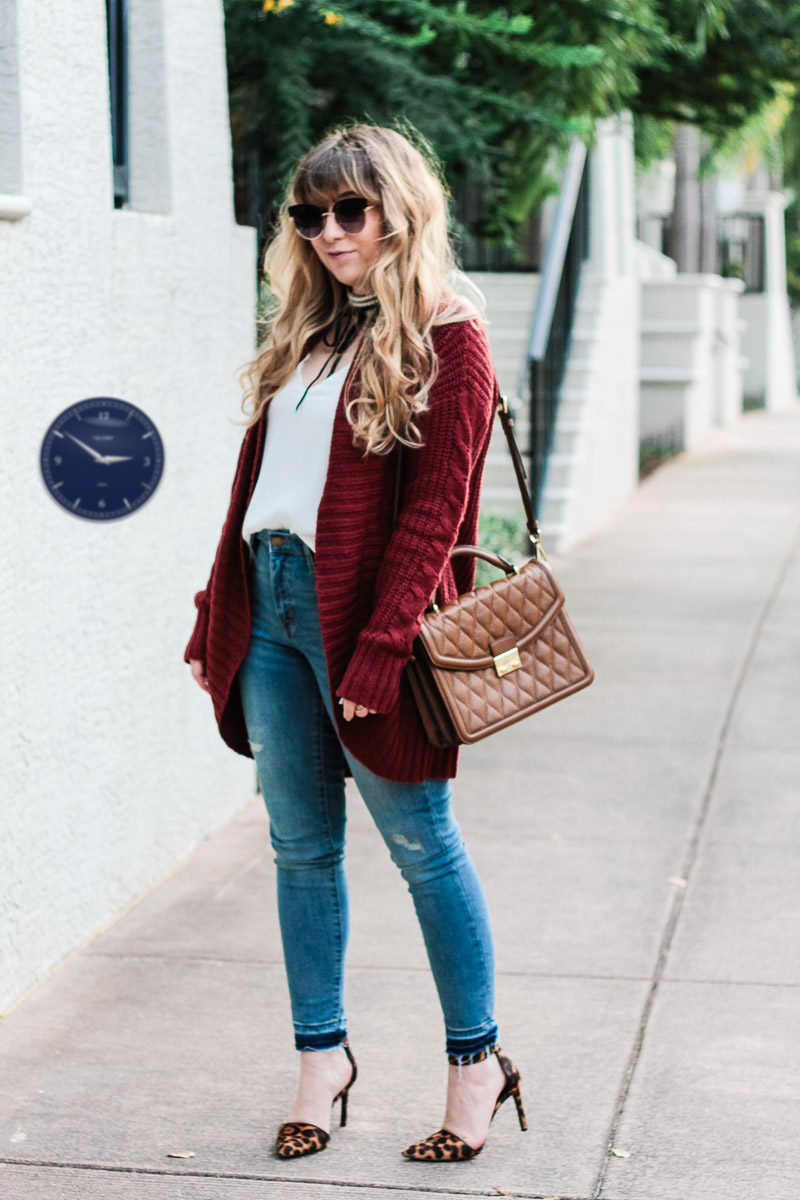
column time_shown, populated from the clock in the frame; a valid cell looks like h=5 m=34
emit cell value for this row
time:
h=2 m=51
